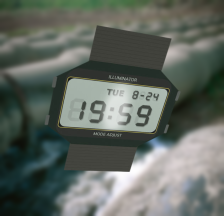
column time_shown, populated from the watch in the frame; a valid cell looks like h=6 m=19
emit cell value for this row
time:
h=19 m=59
